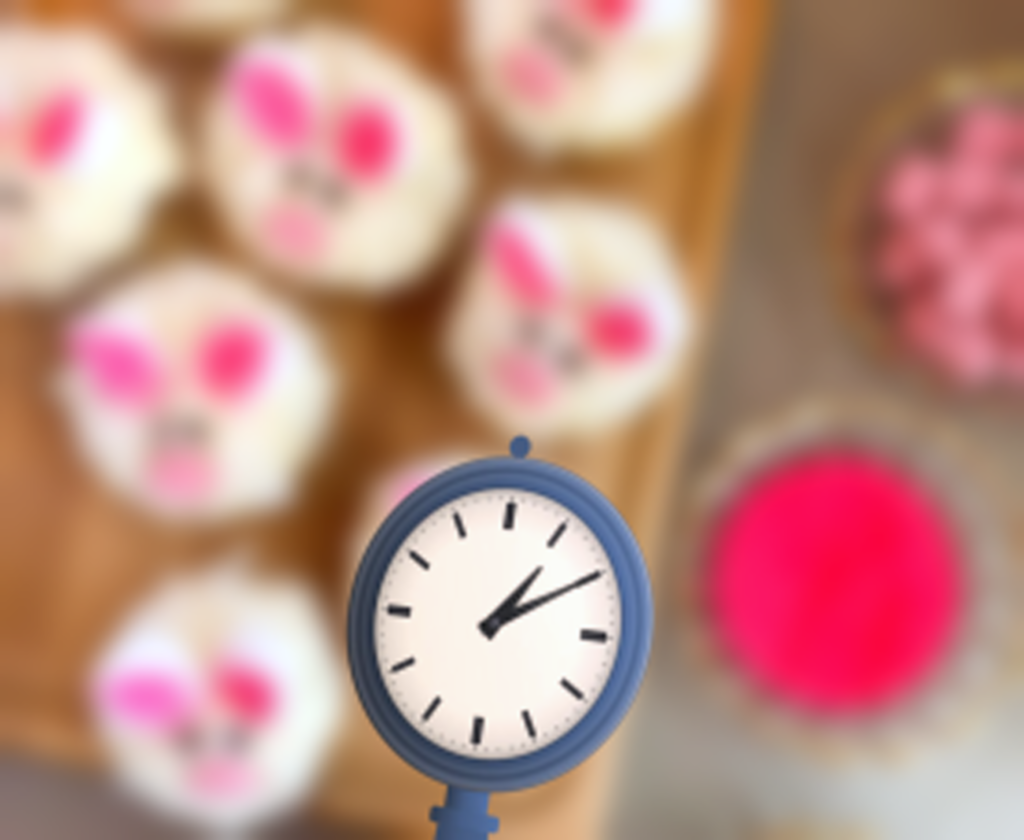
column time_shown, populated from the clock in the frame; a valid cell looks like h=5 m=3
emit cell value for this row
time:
h=1 m=10
